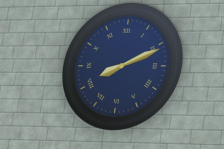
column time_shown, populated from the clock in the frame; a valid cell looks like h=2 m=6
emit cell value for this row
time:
h=8 m=11
